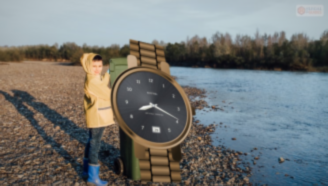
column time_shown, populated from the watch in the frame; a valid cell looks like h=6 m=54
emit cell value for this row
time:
h=8 m=19
